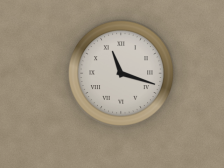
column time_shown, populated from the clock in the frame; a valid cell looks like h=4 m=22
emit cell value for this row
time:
h=11 m=18
